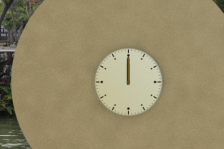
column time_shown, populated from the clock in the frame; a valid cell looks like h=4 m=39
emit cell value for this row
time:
h=12 m=0
